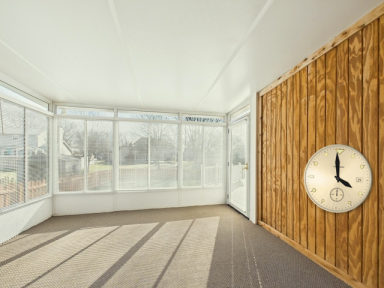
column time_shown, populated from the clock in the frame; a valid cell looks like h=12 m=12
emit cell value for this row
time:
h=3 m=59
